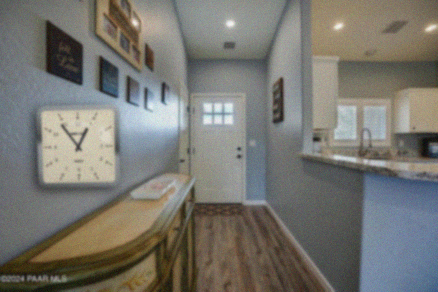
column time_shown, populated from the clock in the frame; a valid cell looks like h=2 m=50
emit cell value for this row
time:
h=12 m=54
